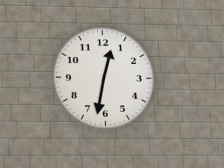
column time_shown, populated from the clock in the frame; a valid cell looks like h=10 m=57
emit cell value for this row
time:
h=12 m=32
